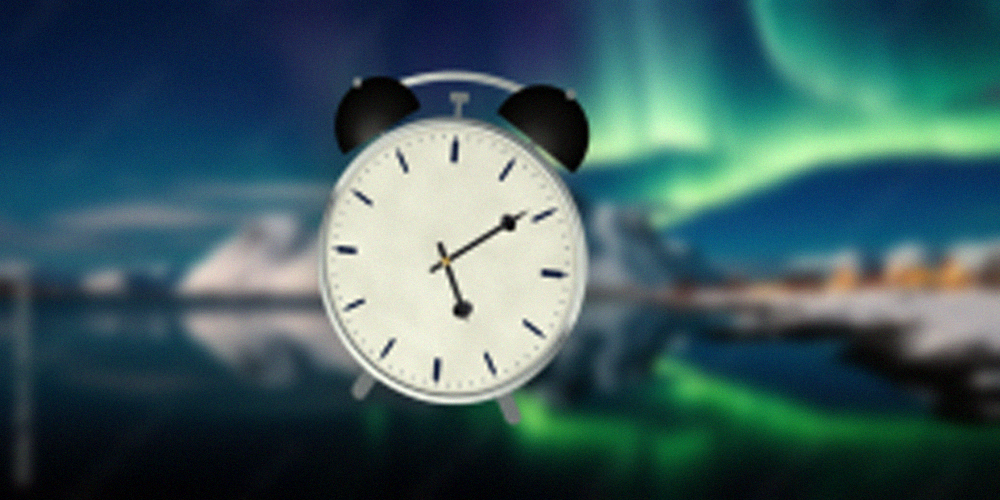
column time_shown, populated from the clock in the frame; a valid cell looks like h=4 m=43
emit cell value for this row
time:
h=5 m=9
